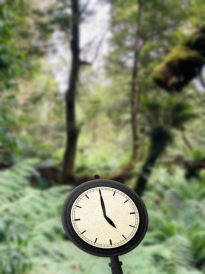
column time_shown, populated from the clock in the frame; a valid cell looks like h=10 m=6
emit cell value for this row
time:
h=5 m=0
